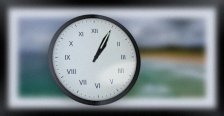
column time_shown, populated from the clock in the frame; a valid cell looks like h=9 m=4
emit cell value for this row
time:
h=1 m=5
